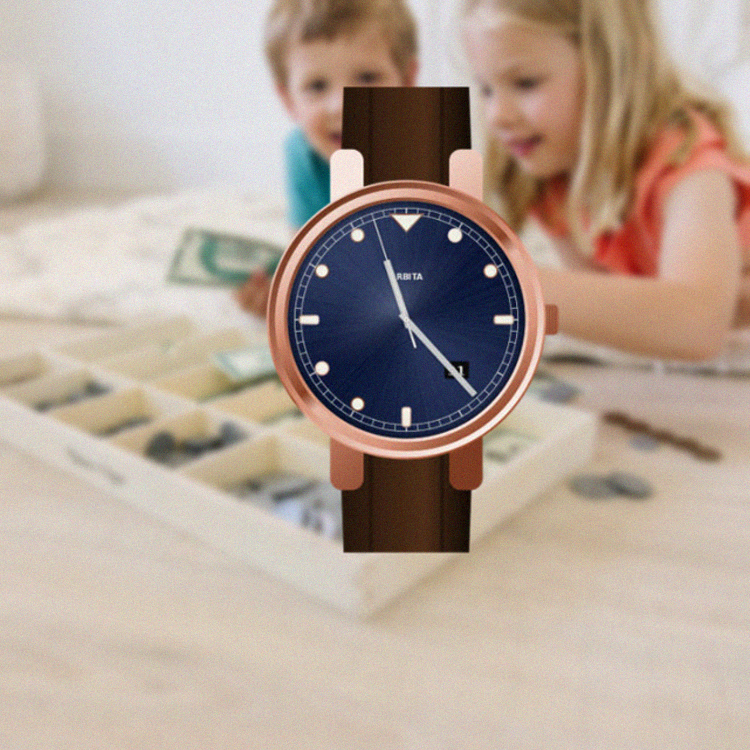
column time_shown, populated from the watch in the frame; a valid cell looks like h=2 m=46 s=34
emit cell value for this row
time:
h=11 m=22 s=57
